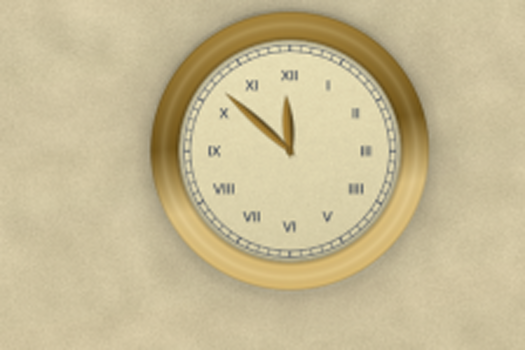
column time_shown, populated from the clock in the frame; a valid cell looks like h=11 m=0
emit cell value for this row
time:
h=11 m=52
